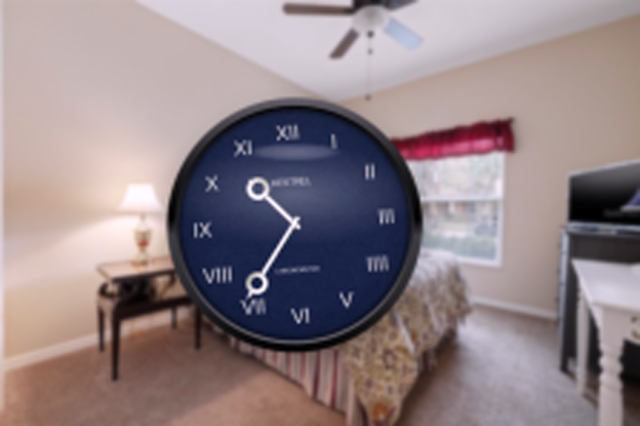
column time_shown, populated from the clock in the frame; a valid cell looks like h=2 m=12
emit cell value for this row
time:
h=10 m=36
